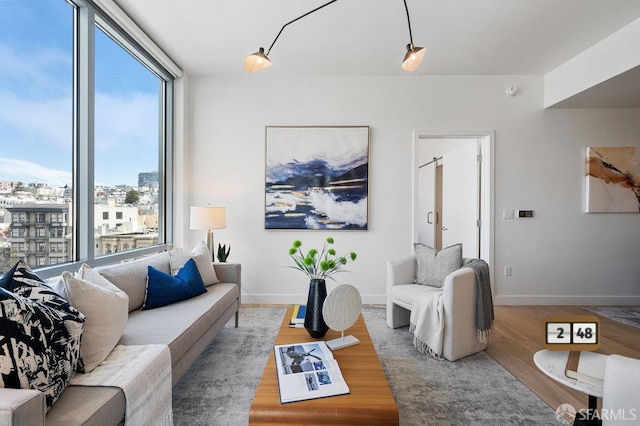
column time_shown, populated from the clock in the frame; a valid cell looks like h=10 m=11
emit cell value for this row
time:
h=2 m=48
